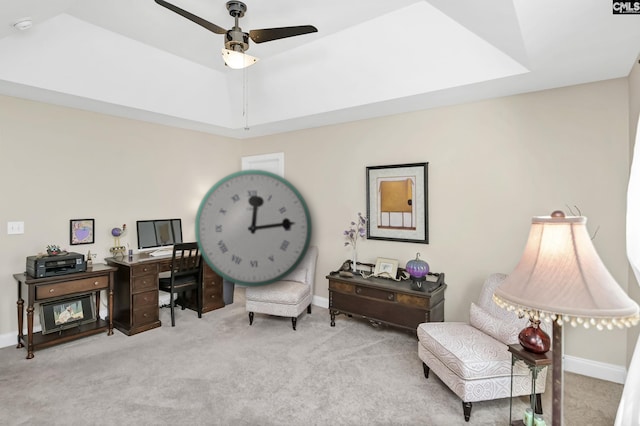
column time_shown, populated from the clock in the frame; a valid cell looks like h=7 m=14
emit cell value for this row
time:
h=12 m=14
